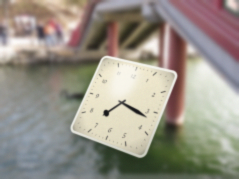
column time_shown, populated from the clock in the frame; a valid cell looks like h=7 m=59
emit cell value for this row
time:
h=7 m=17
